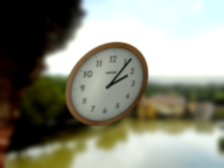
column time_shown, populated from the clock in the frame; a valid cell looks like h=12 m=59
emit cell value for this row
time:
h=2 m=6
